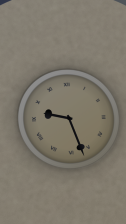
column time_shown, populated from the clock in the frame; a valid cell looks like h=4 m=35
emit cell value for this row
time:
h=9 m=27
